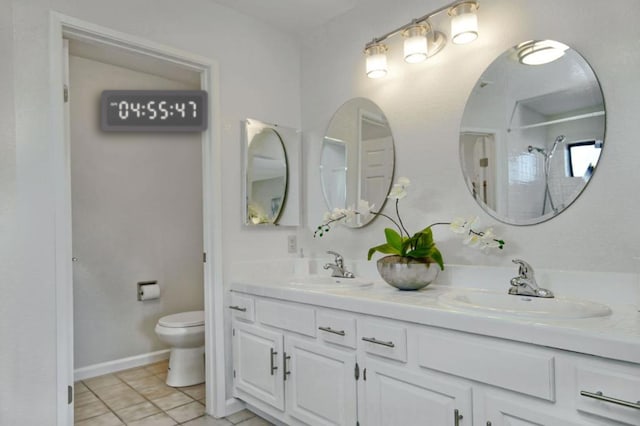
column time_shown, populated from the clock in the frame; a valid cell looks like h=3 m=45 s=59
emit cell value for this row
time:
h=4 m=55 s=47
